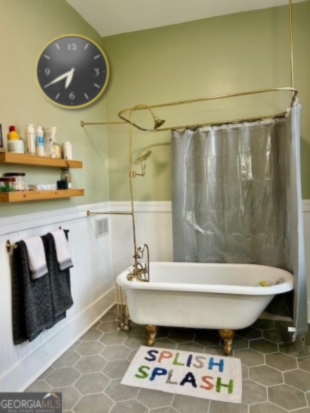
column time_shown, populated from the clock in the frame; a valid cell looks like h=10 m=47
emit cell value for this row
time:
h=6 m=40
